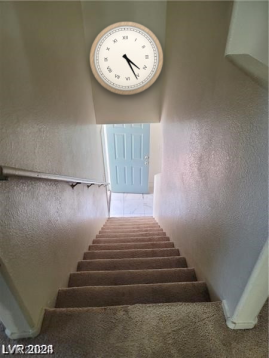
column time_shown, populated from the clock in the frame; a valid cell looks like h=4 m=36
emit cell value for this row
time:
h=4 m=26
